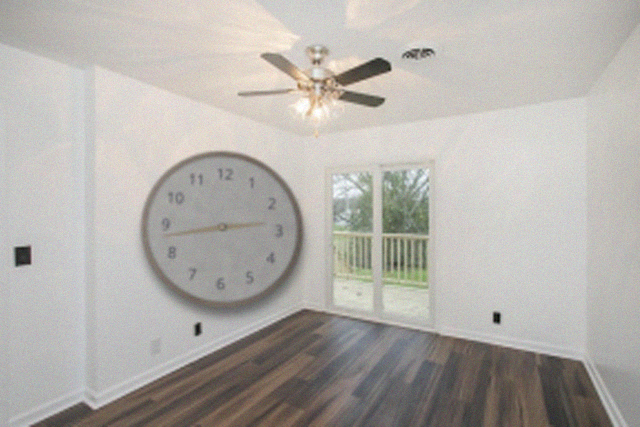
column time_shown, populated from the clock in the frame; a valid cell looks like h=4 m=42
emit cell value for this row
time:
h=2 m=43
